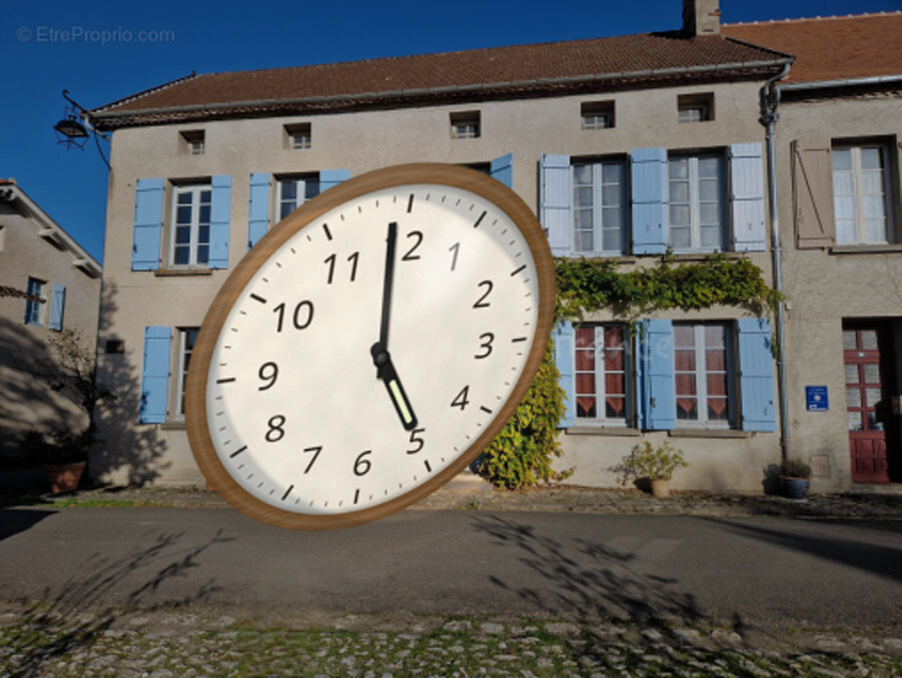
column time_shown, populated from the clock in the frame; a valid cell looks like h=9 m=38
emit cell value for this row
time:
h=4 m=59
